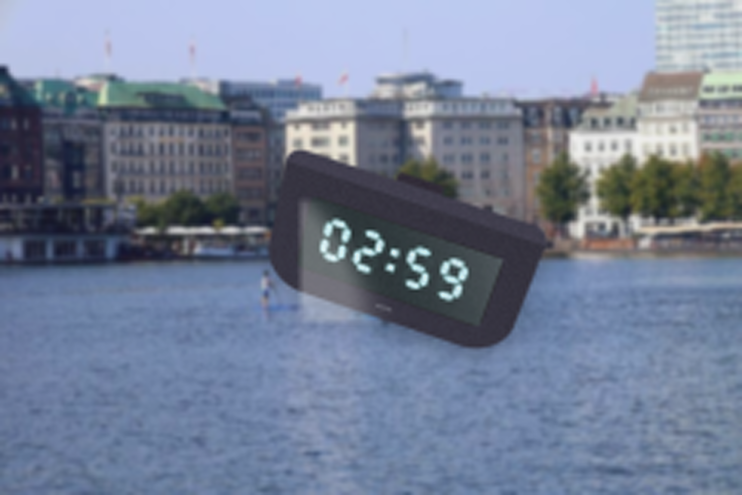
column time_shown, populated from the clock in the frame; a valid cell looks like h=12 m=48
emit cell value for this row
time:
h=2 m=59
